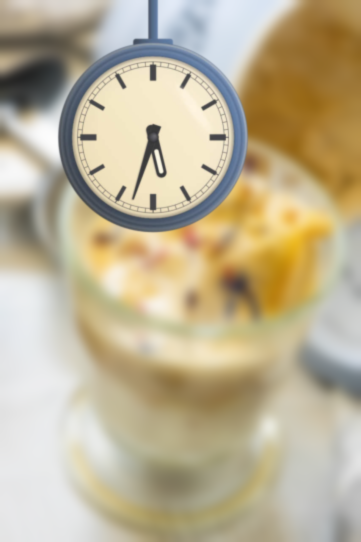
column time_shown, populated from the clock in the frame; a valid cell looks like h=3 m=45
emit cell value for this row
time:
h=5 m=33
